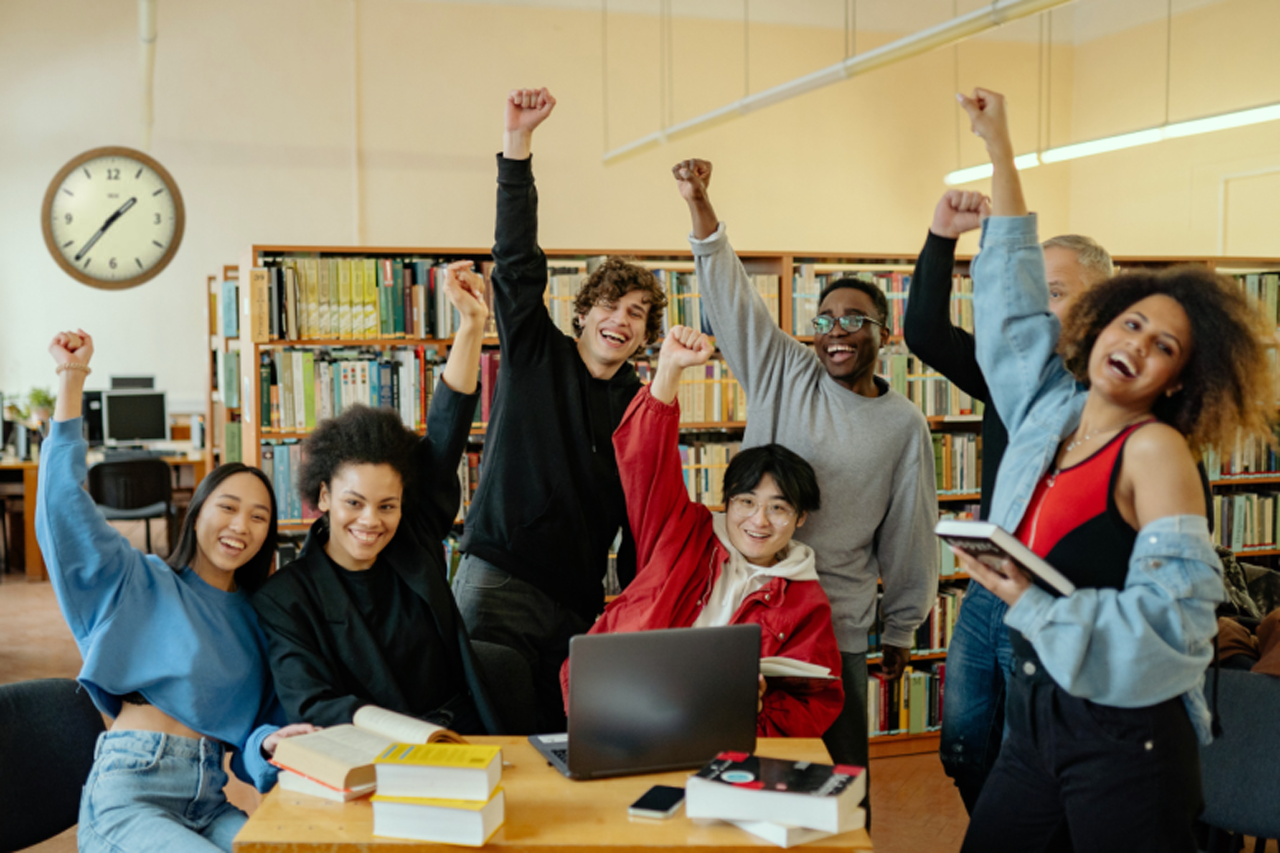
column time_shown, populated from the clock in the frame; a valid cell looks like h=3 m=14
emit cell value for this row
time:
h=1 m=37
